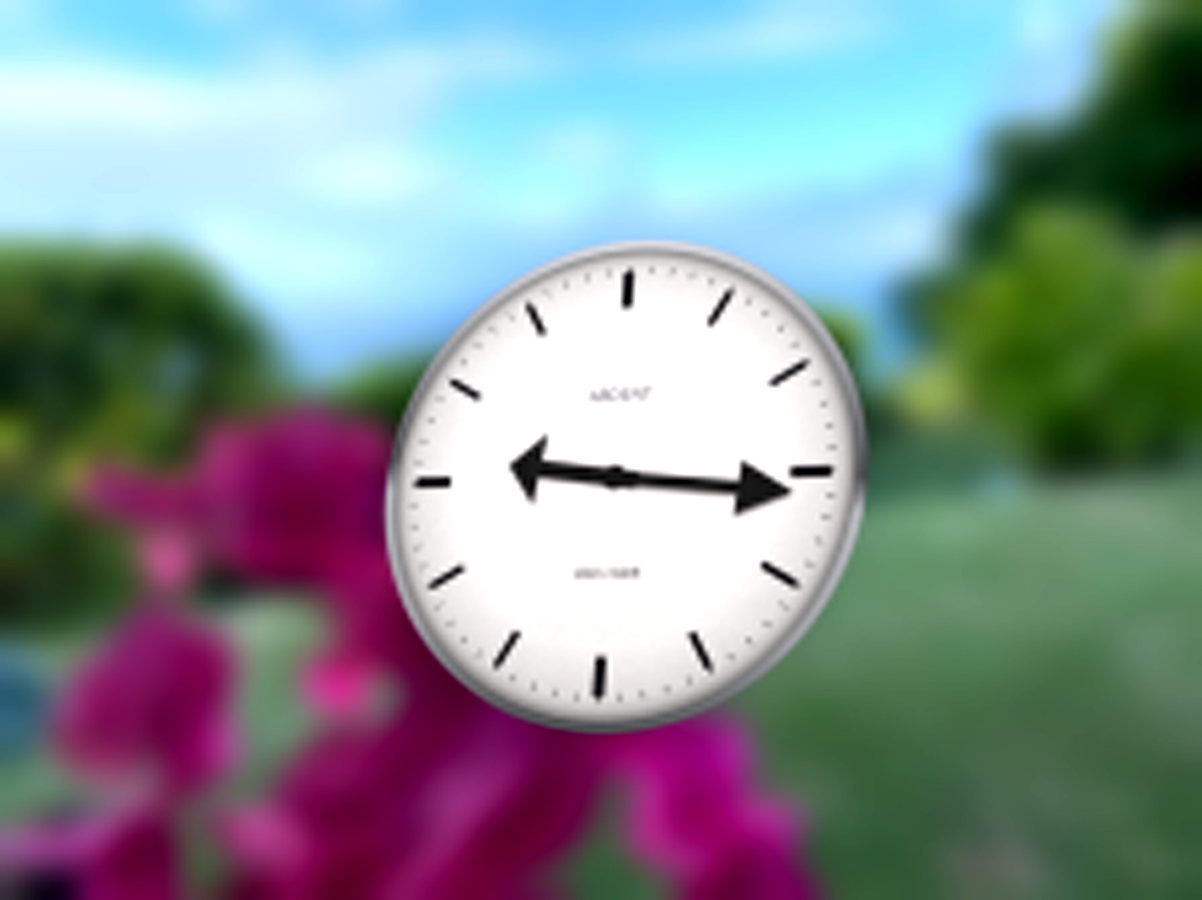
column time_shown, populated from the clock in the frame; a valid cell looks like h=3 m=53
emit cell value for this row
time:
h=9 m=16
